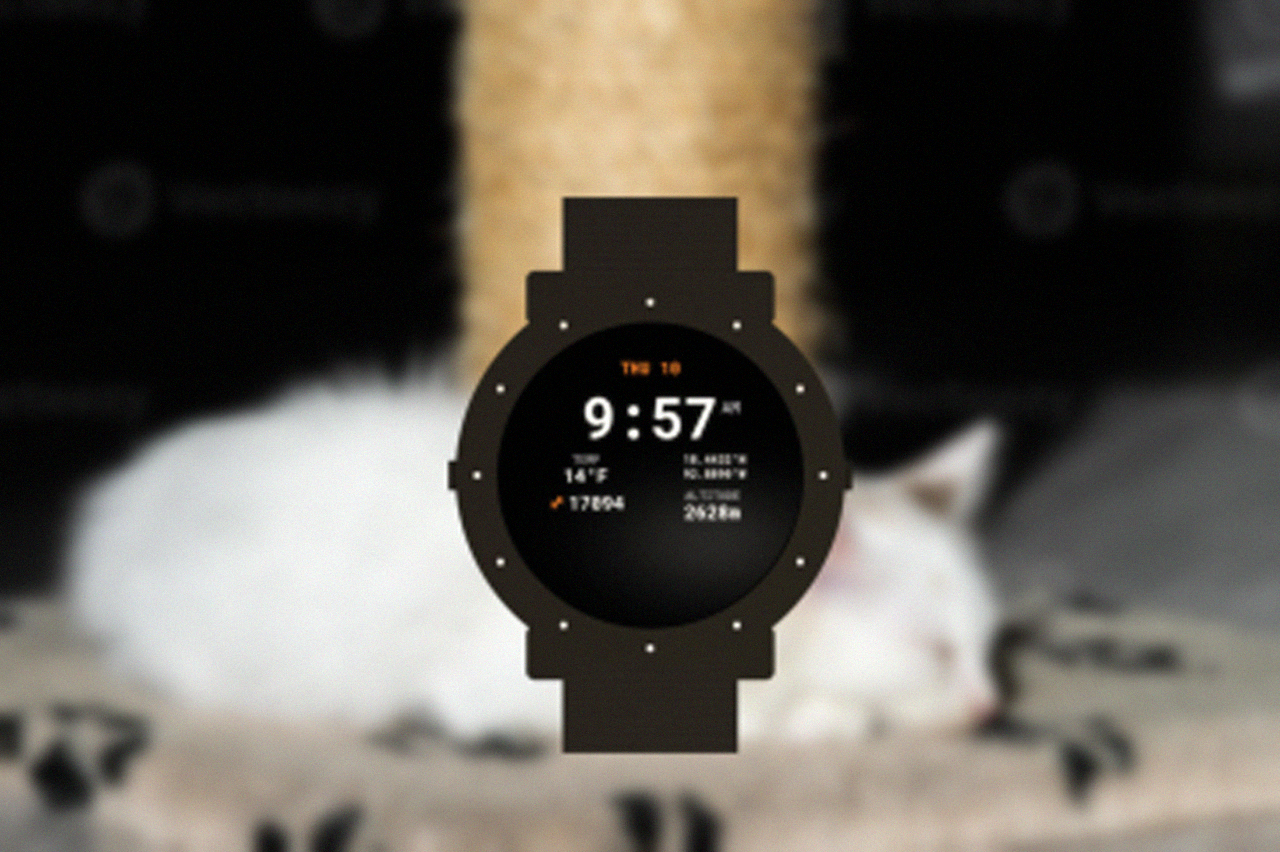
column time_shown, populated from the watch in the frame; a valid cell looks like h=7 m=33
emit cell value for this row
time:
h=9 m=57
